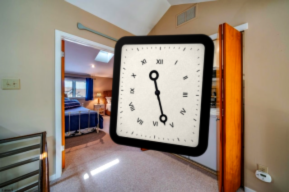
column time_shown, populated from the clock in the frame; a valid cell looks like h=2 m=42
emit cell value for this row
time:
h=11 m=27
